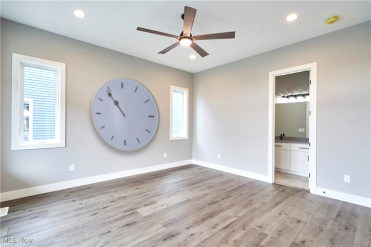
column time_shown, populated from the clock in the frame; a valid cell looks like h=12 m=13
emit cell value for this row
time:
h=10 m=54
